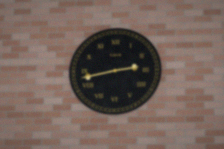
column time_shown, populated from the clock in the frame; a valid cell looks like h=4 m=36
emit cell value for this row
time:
h=2 m=43
